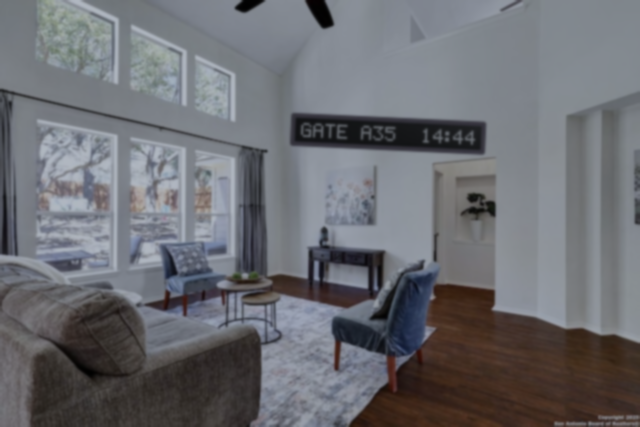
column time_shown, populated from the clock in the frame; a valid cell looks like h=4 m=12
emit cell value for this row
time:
h=14 m=44
